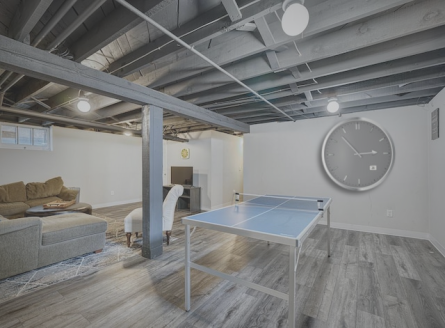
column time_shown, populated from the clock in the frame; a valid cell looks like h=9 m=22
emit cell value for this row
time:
h=2 m=53
